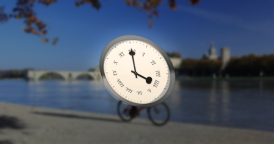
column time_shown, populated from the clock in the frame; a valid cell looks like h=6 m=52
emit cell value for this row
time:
h=4 m=0
